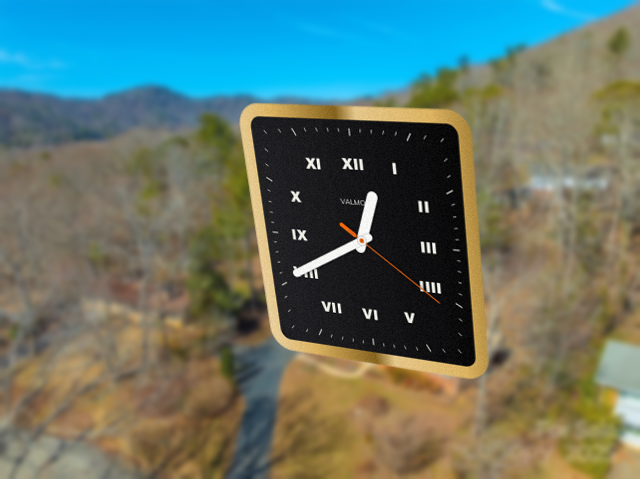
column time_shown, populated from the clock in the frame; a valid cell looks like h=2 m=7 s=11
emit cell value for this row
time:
h=12 m=40 s=21
